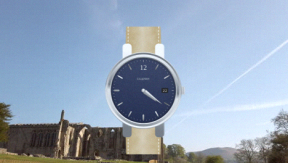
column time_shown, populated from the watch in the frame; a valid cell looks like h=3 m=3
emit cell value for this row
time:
h=4 m=21
